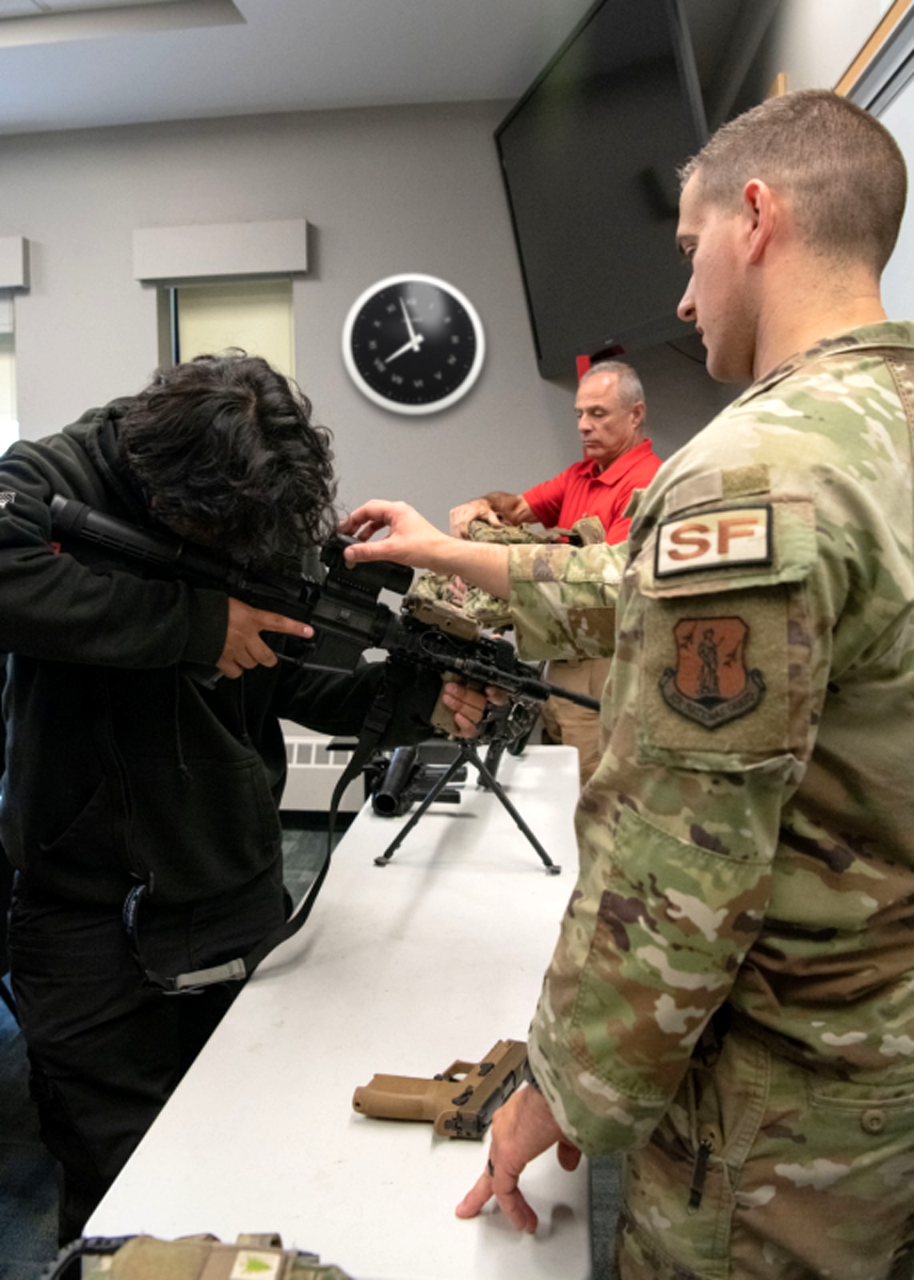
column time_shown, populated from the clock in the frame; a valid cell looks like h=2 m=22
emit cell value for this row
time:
h=7 m=58
